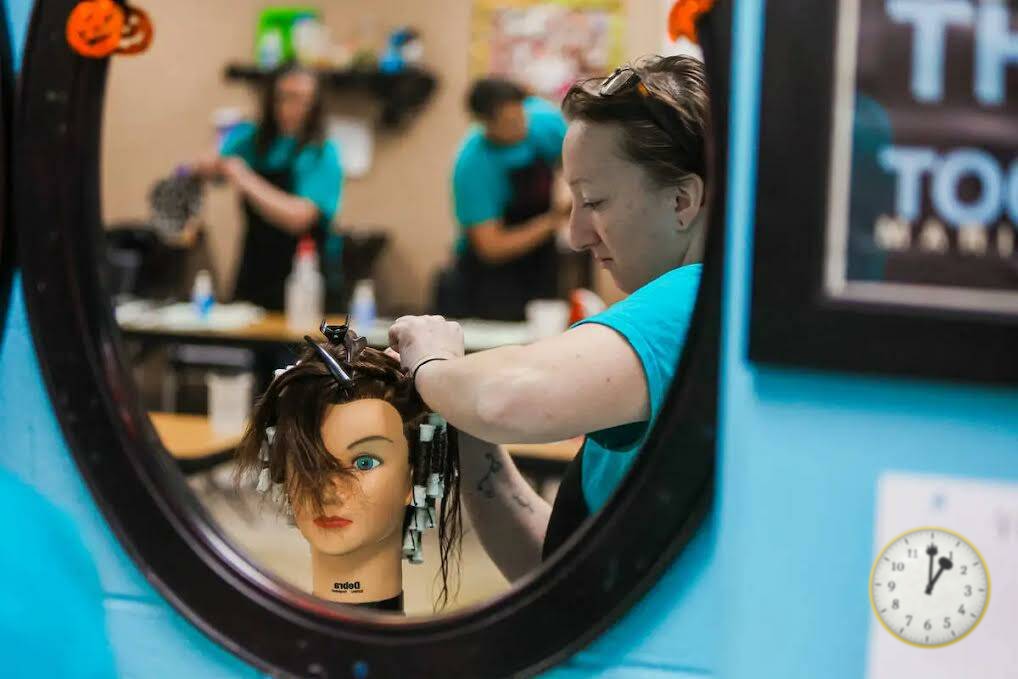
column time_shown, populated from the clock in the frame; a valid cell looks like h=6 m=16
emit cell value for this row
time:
h=1 m=0
